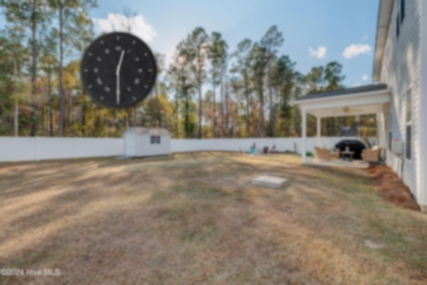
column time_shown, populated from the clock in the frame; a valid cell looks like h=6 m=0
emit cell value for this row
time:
h=12 m=30
